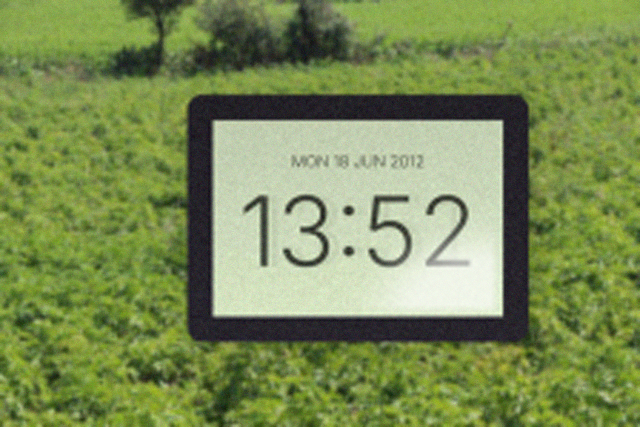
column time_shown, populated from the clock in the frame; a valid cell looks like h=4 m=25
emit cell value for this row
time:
h=13 m=52
